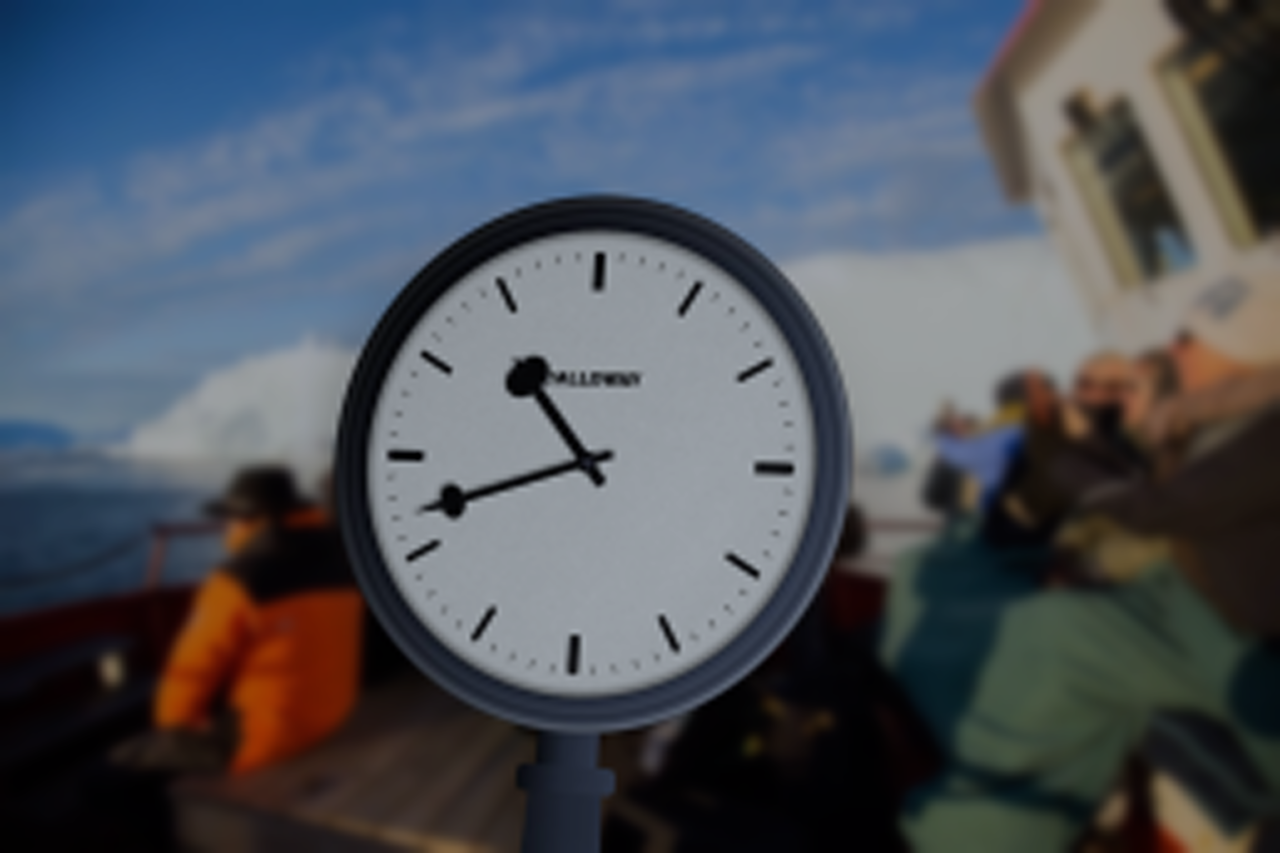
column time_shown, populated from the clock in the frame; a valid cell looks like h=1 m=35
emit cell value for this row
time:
h=10 m=42
